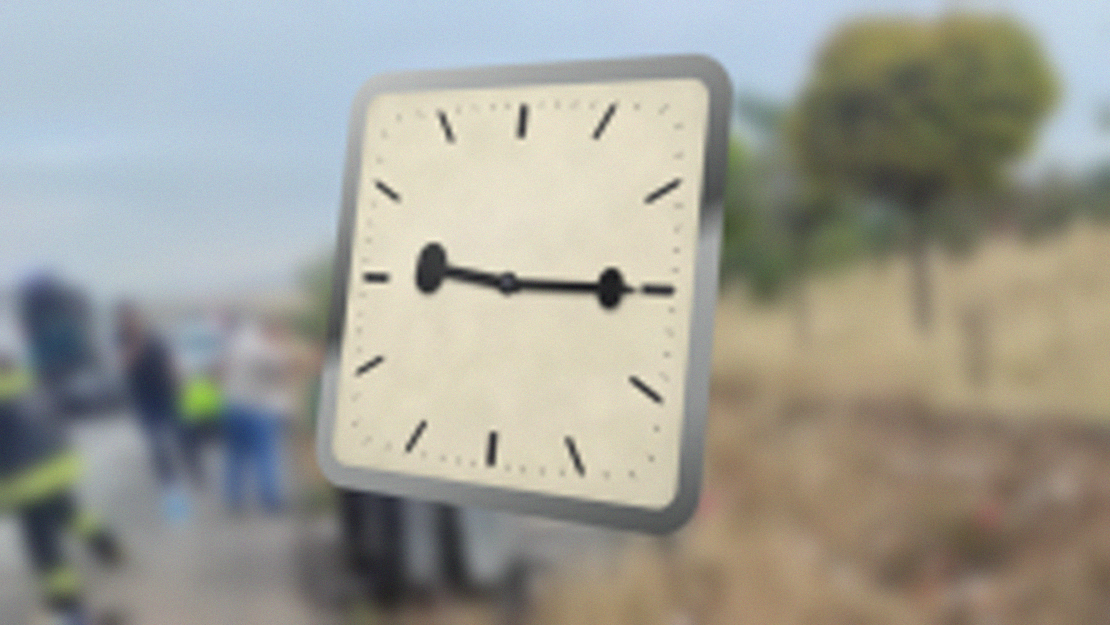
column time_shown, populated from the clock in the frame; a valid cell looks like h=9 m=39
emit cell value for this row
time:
h=9 m=15
